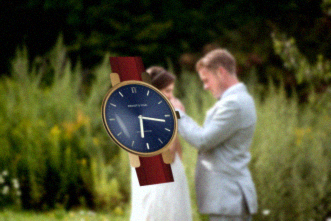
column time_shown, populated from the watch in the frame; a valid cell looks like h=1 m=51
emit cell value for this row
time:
h=6 m=17
